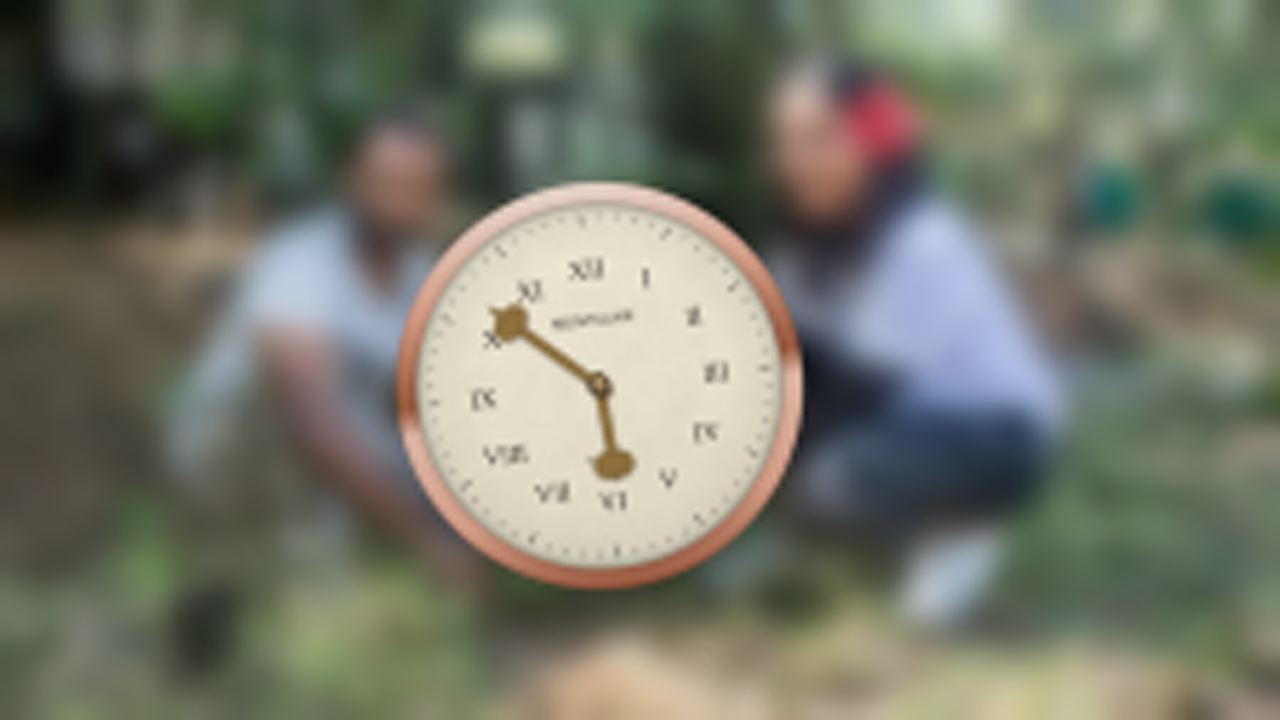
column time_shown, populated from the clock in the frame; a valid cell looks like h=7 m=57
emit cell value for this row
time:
h=5 m=52
